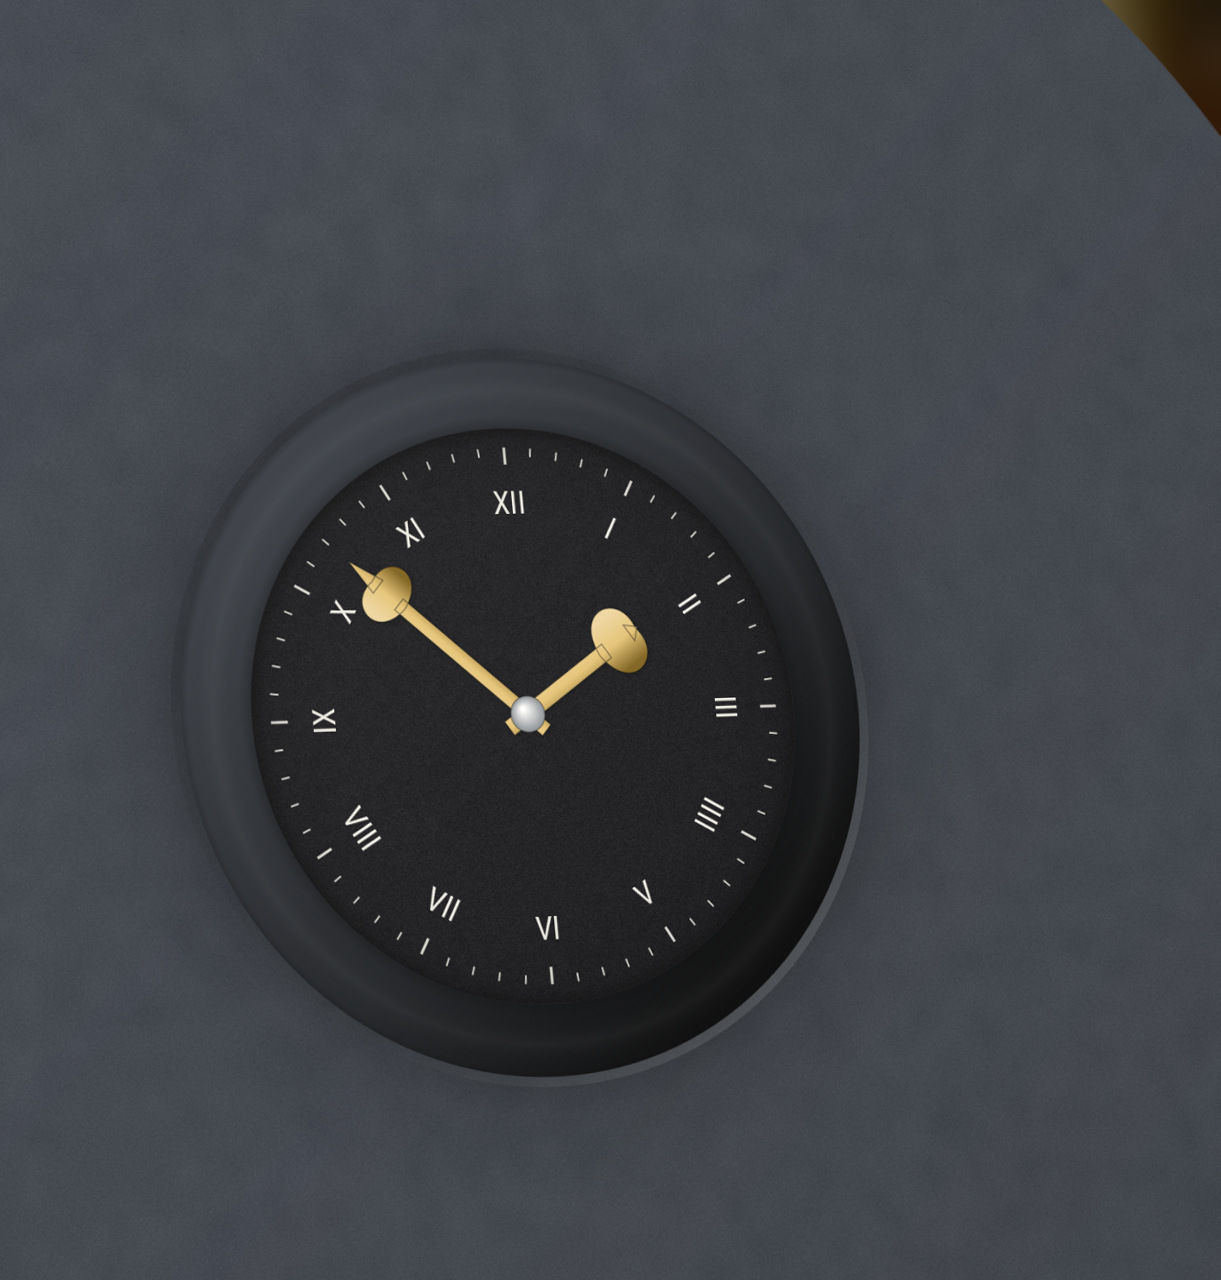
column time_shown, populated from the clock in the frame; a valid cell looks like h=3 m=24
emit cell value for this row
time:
h=1 m=52
